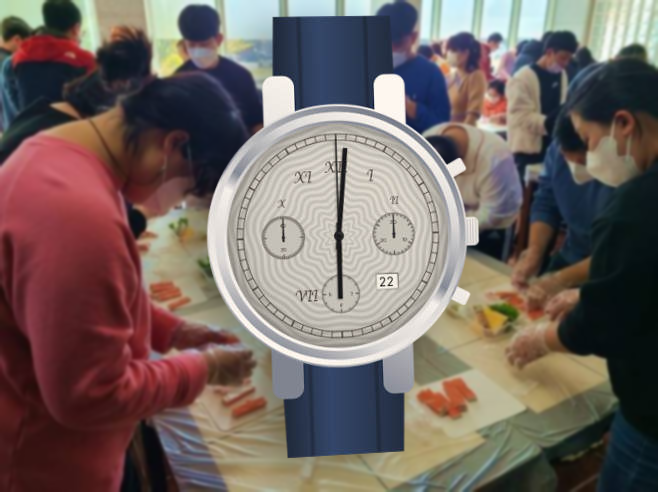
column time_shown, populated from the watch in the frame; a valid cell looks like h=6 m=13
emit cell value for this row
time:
h=6 m=1
